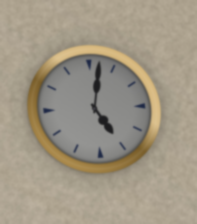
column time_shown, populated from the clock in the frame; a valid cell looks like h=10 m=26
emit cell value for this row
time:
h=5 m=2
